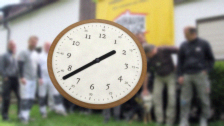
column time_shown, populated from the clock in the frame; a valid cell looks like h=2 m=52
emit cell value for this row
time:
h=1 m=38
